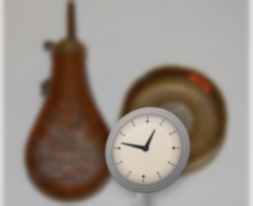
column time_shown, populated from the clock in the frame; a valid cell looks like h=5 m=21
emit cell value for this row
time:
h=12 m=47
